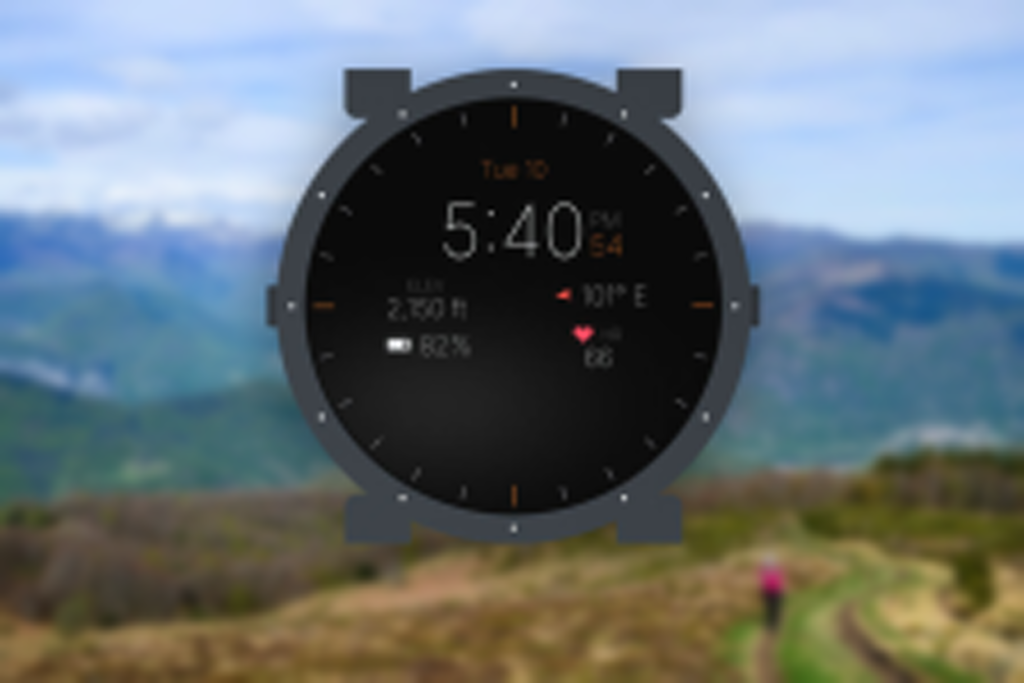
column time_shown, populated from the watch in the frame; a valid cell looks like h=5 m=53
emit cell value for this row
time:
h=5 m=40
